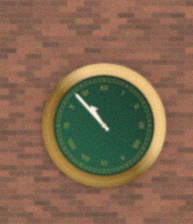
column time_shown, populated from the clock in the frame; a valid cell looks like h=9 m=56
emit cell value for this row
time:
h=10 m=53
